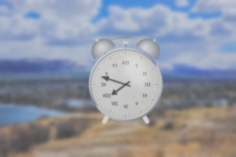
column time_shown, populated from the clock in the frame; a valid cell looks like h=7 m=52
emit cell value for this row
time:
h=7 m=48
